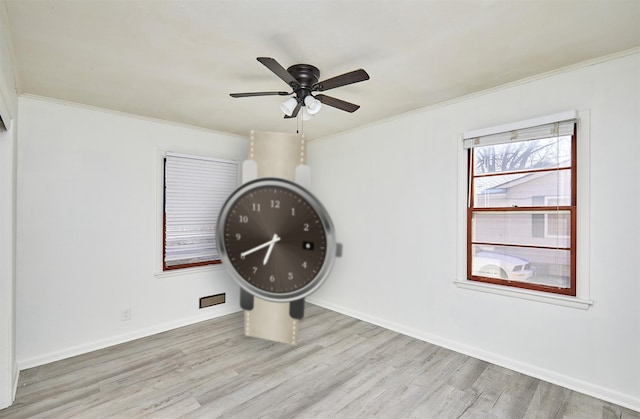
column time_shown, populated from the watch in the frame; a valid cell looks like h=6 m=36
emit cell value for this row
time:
h=6 m=40
